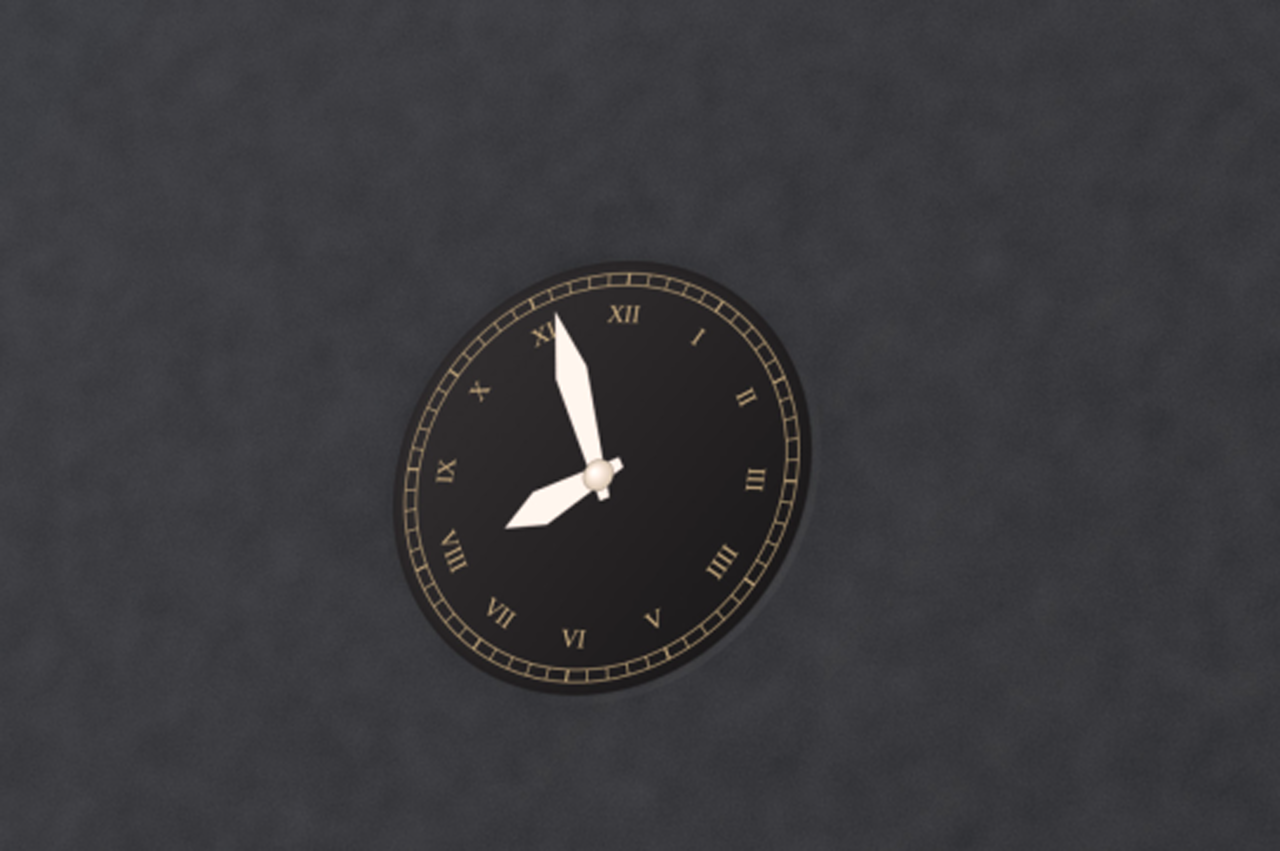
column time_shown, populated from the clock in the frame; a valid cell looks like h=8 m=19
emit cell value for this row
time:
h=7 m=56
